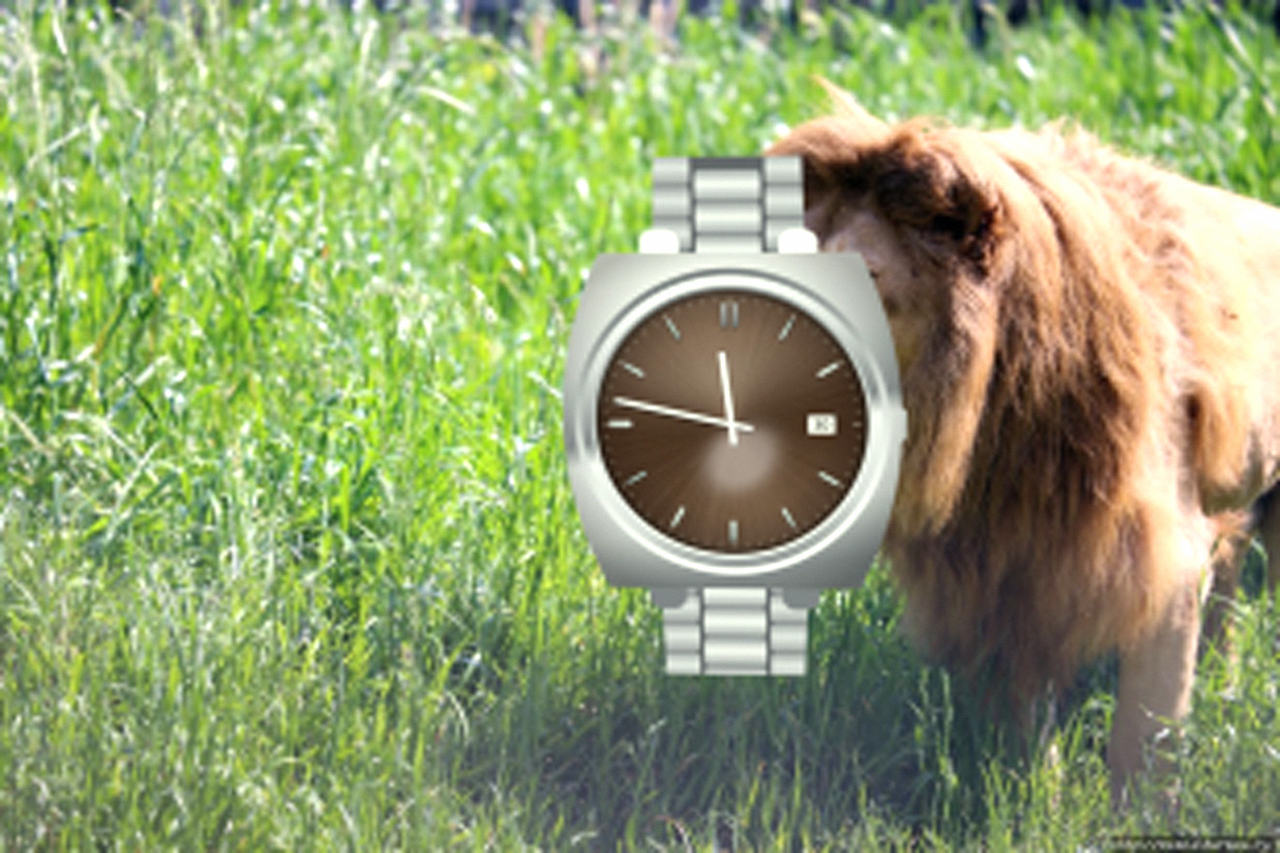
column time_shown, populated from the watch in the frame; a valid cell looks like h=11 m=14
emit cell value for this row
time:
h=11 m=47
